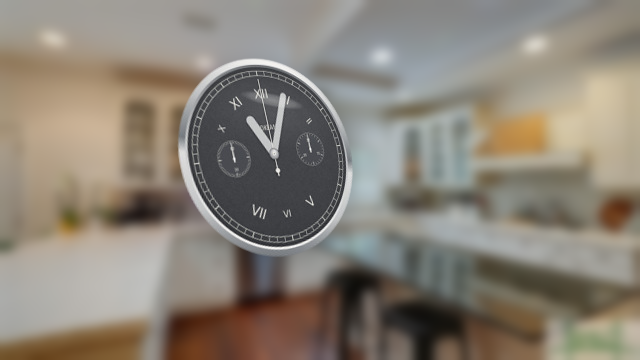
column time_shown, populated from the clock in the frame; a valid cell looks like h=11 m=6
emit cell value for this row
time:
h=11 m=4
